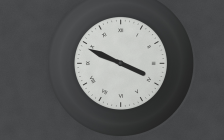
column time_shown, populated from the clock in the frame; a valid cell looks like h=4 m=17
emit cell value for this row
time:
h=3 m=49
